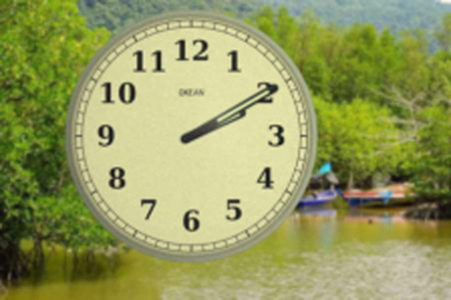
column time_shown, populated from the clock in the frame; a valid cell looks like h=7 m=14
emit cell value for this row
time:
h=2 m=10
